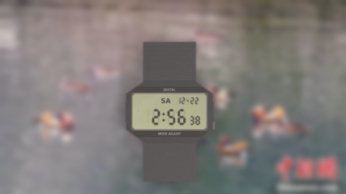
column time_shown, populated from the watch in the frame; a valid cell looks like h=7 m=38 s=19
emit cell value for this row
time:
h=2 m=56 s=38
